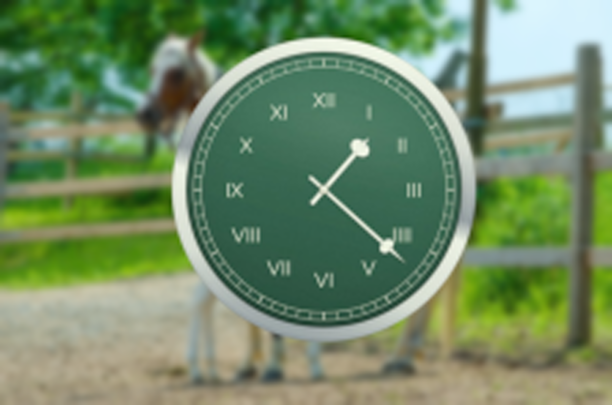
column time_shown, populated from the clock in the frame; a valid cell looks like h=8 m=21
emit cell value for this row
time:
h=1 m=22
